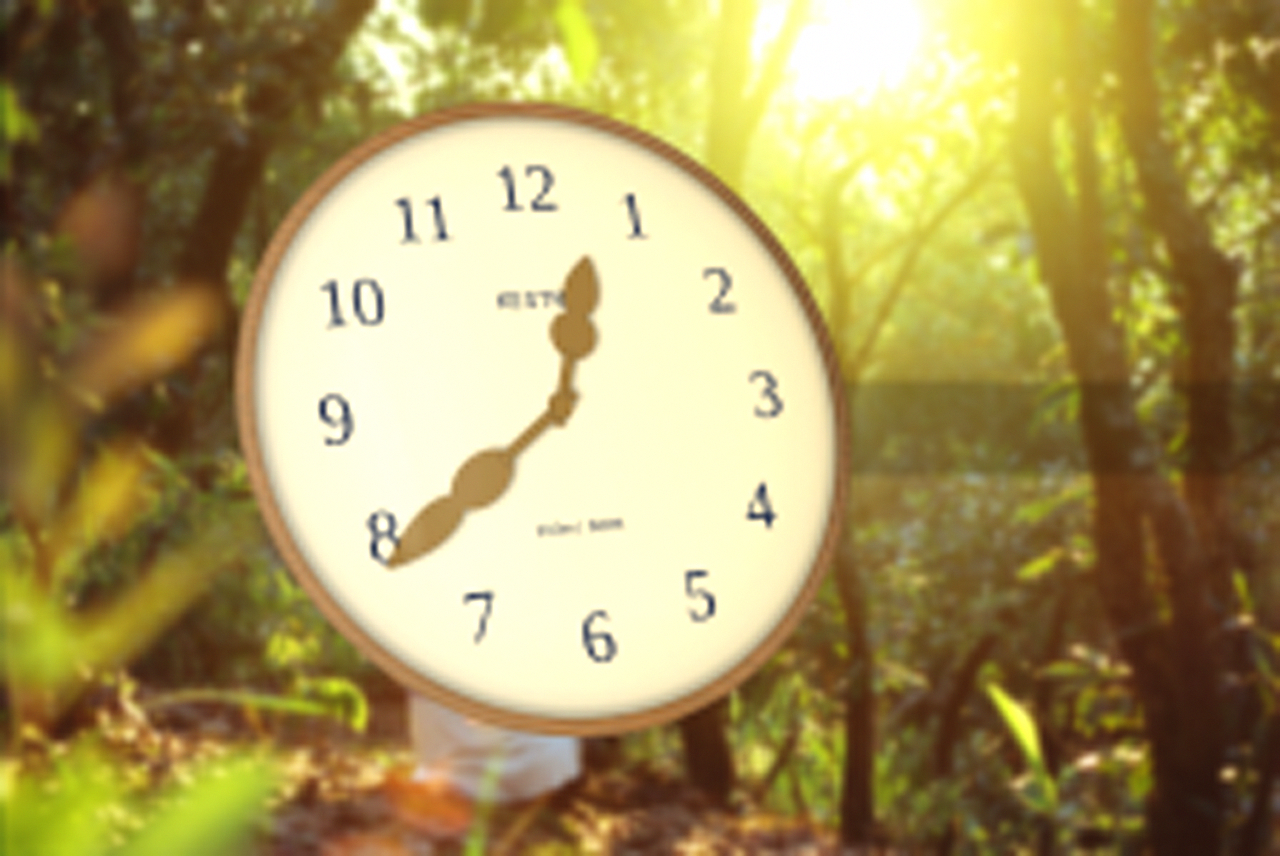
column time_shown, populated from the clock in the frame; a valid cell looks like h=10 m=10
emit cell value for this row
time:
h=12 m=39
